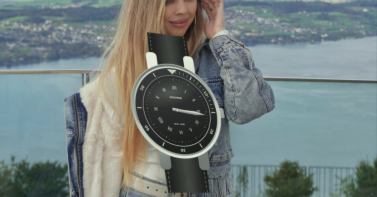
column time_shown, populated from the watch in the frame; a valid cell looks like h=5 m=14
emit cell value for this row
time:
h=3 m=16
